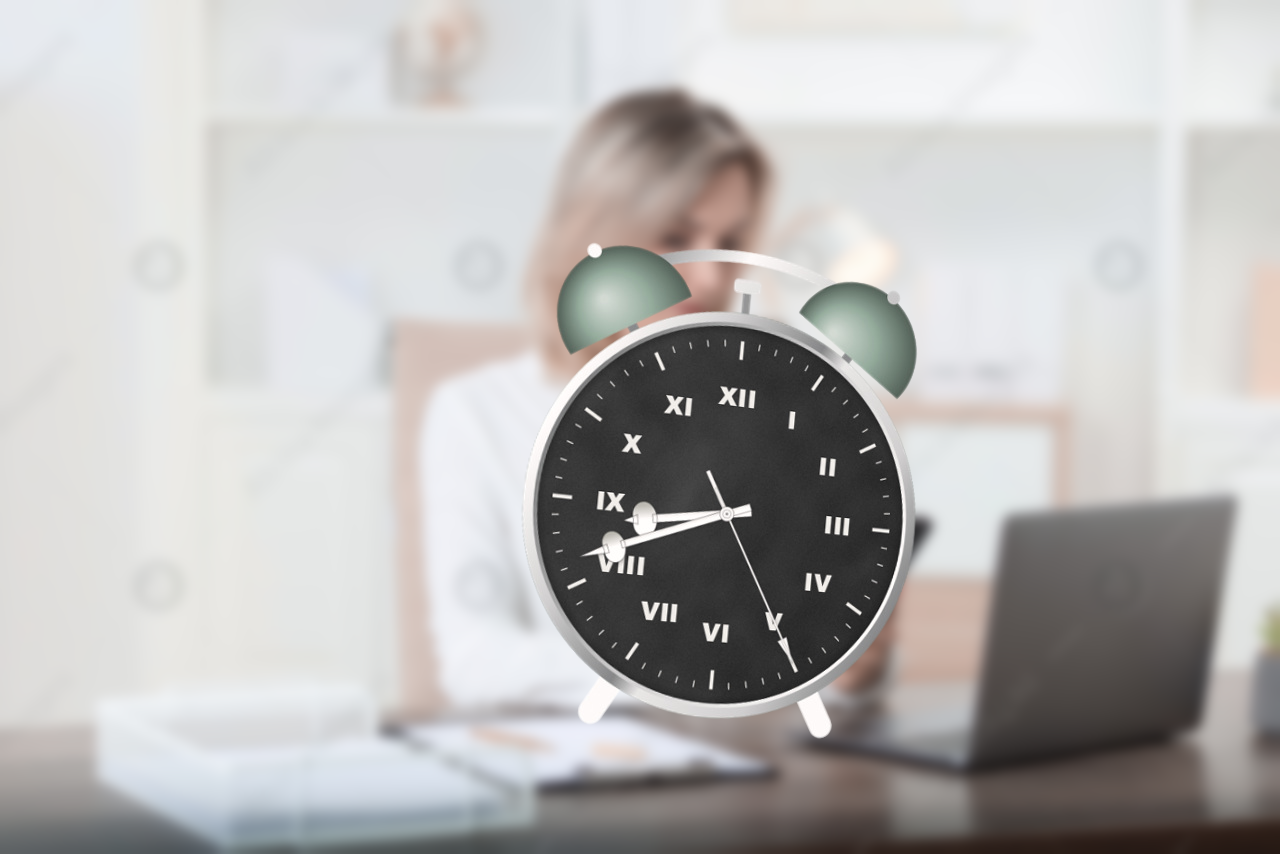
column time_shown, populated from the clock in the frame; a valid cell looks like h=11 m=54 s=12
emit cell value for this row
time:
h=8 m=41 s=25
